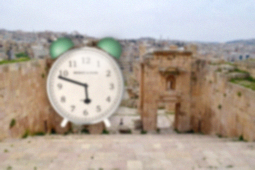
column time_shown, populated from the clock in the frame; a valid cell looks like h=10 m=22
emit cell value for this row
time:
h=5 m=48
